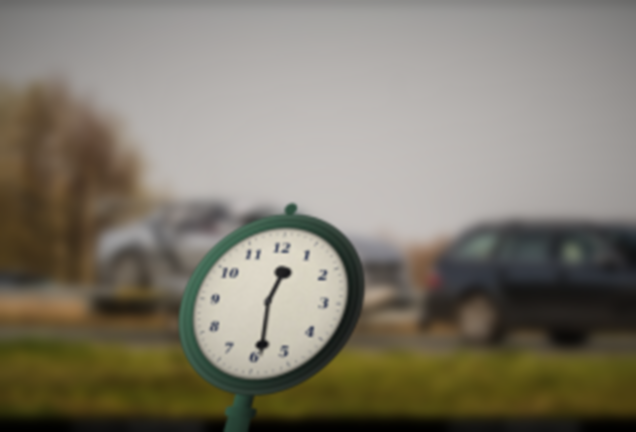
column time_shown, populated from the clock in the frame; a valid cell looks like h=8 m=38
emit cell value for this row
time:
h=12 m=29
